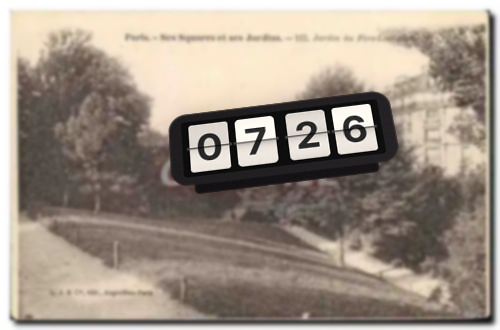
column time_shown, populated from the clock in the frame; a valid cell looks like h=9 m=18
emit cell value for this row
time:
h=7 m=26
